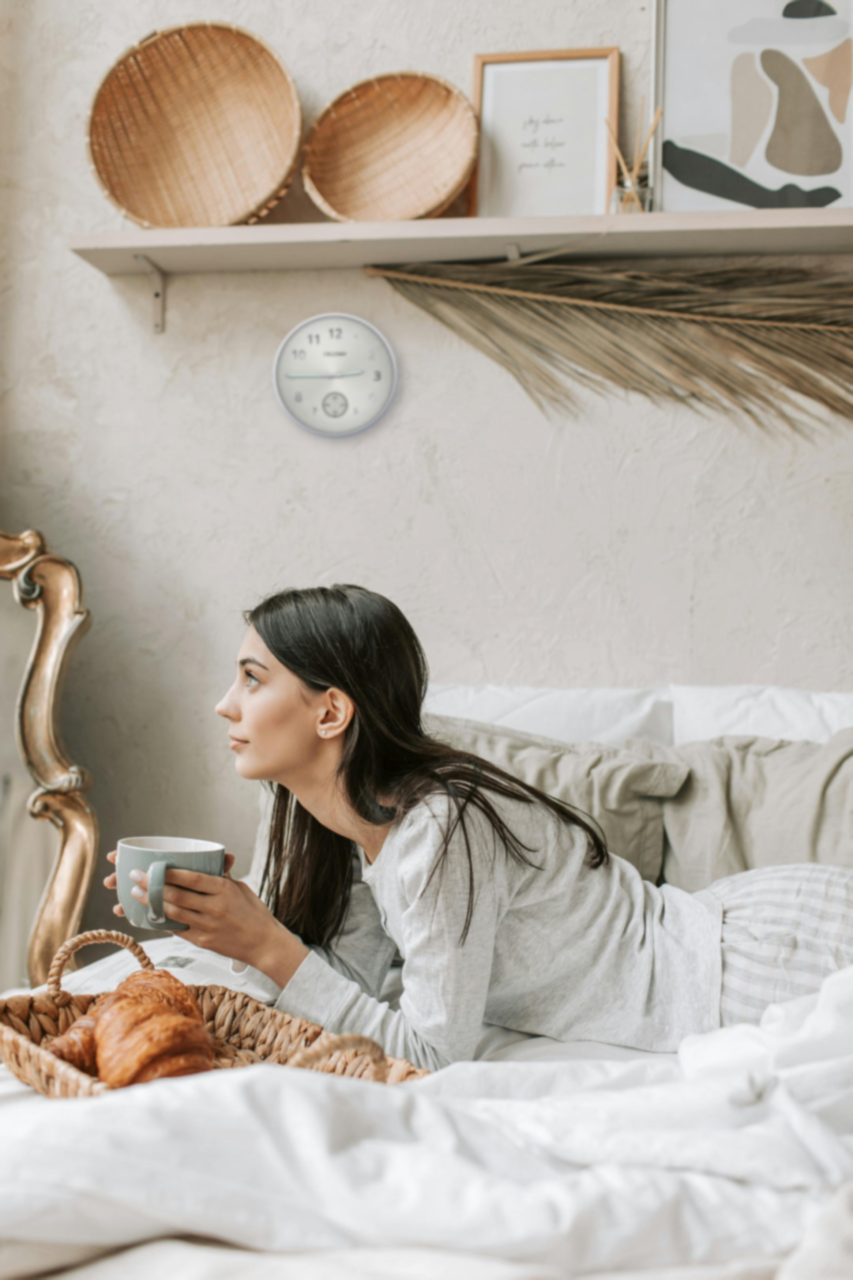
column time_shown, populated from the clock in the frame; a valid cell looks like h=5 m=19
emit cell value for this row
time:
h=2 m=45
